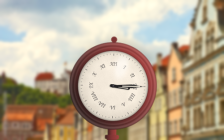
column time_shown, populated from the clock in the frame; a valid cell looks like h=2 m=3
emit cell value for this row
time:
h=3 m=15
